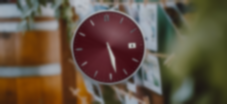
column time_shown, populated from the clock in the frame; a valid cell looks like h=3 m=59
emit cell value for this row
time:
h=5 m=28
